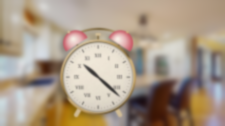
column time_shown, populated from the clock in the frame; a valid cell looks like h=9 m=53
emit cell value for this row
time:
h=10 m=22
